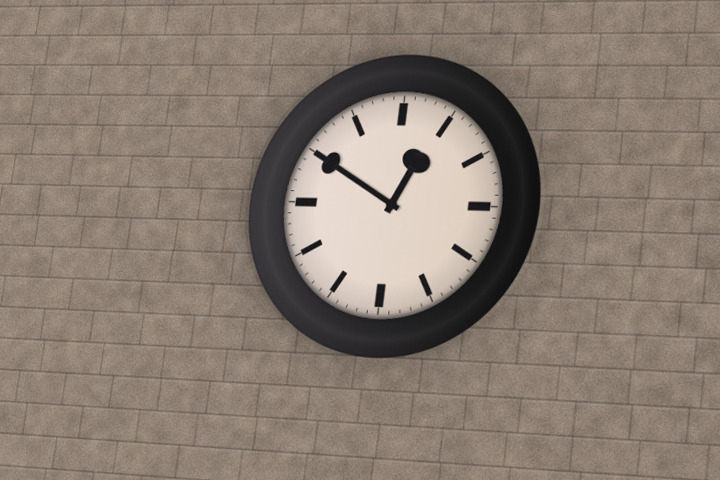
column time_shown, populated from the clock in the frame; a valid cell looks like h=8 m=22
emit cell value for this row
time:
h=12 m=50
